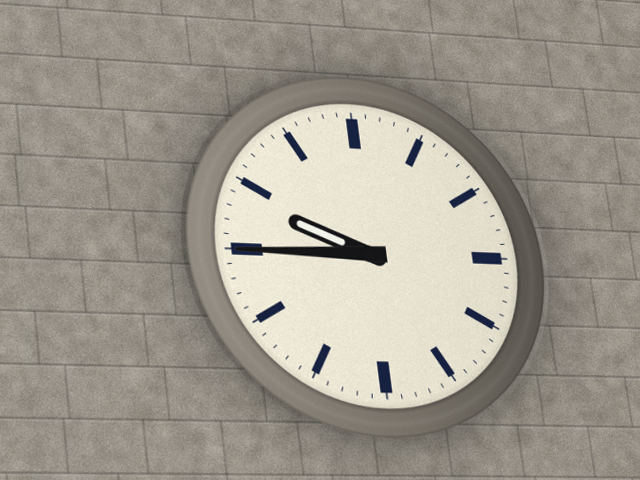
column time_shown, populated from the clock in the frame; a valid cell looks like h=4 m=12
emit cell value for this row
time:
h=9 m=45
